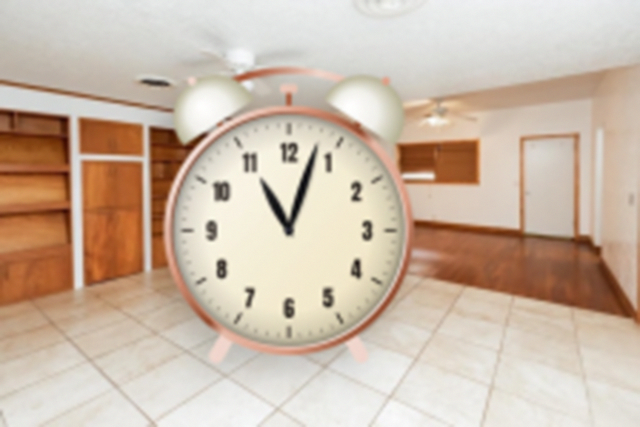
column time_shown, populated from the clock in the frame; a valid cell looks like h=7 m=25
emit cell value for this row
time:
h=11 m=3
